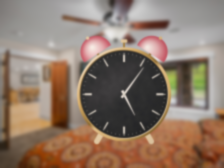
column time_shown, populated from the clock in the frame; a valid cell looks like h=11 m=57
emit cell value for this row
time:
h=5 m=6
